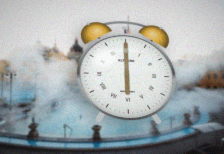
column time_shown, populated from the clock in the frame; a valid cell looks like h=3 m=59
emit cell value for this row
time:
h=6 m=0
